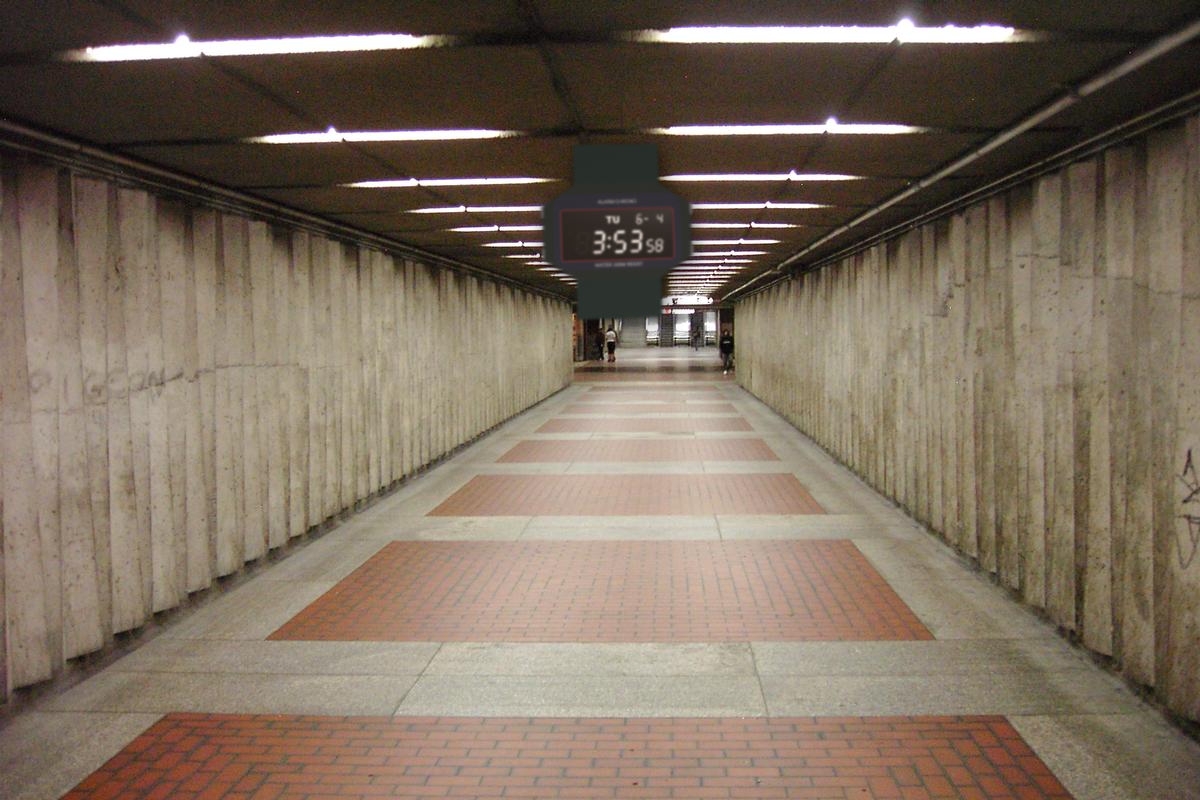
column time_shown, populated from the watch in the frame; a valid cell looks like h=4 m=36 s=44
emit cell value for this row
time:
h=3 m=53 s=58
